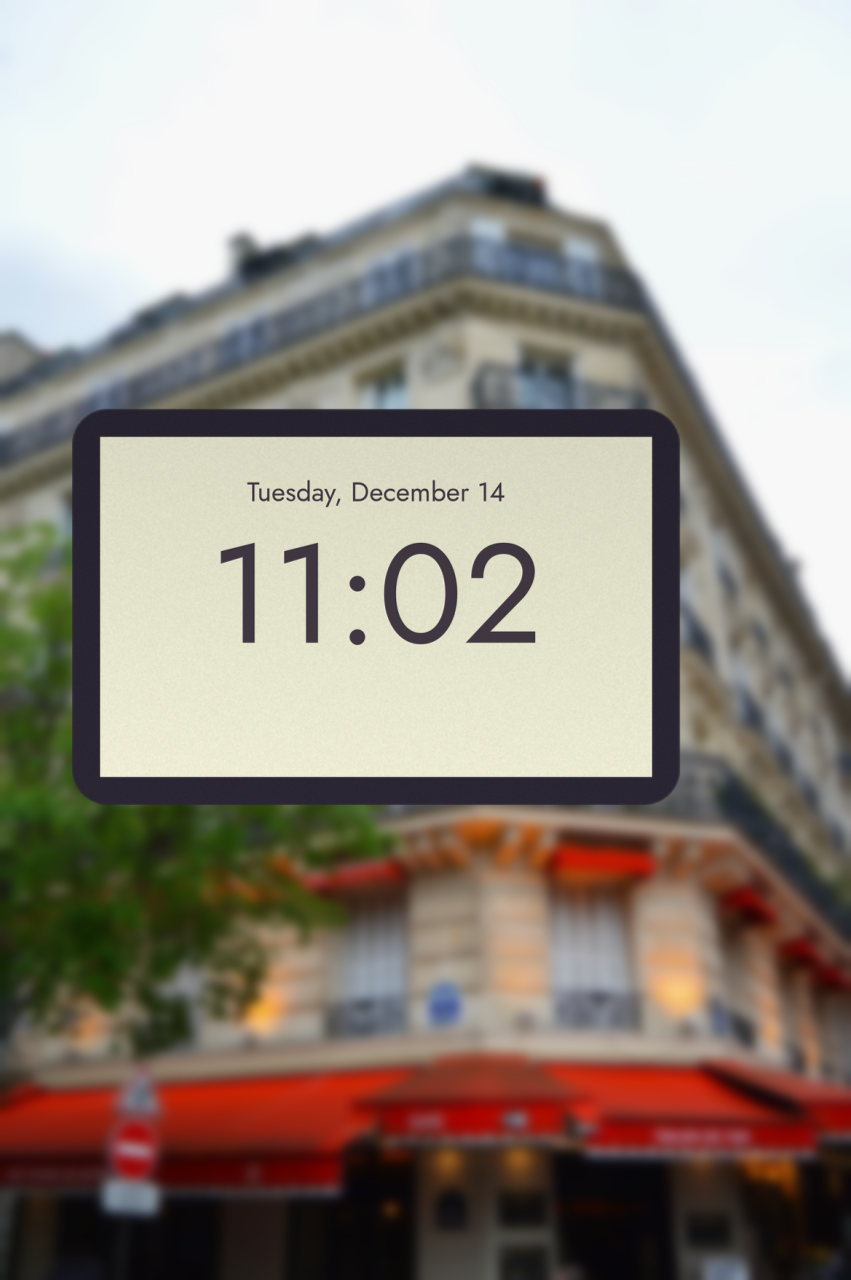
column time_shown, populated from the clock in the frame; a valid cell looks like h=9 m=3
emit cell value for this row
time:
h=11 m=2
